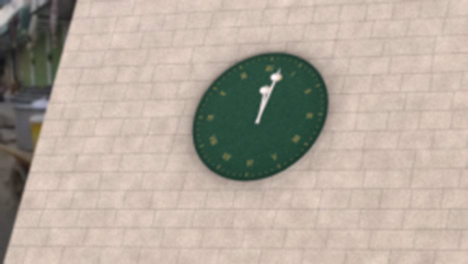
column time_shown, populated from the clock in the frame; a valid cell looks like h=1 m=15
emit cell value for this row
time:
h=12 m=2
